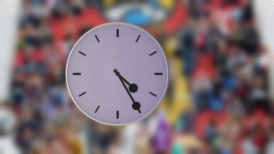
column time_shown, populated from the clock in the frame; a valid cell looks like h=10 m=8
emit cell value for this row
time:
h=4 m=25
